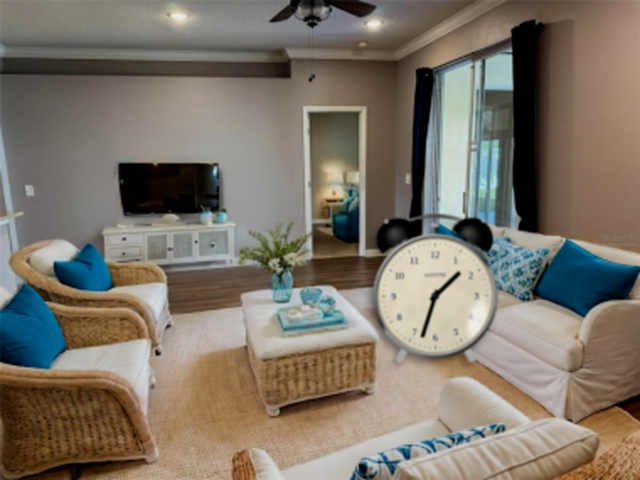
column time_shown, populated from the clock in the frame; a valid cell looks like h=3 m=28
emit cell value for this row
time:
h=1 m=33
